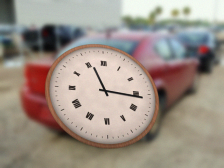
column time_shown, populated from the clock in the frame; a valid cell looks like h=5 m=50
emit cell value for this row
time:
h=11 m=16
